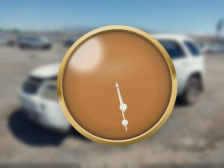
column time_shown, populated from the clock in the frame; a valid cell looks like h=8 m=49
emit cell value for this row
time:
h=5 m=28
